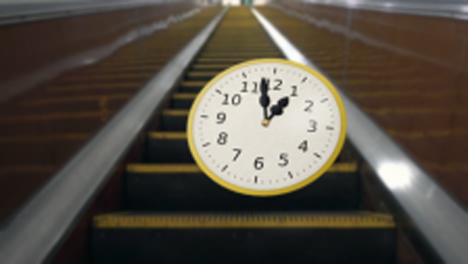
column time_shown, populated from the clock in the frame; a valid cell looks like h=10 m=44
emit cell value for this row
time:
h=12 m=58
